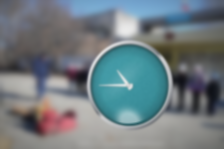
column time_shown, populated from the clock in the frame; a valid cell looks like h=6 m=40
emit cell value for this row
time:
h=10 m=45
